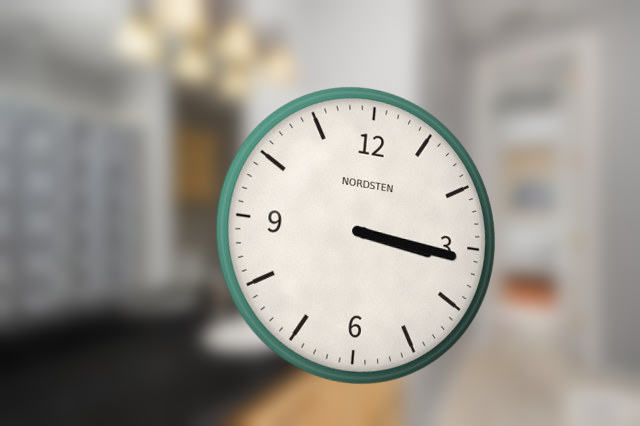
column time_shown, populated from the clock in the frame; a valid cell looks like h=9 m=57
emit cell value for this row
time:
h=3 m=16
